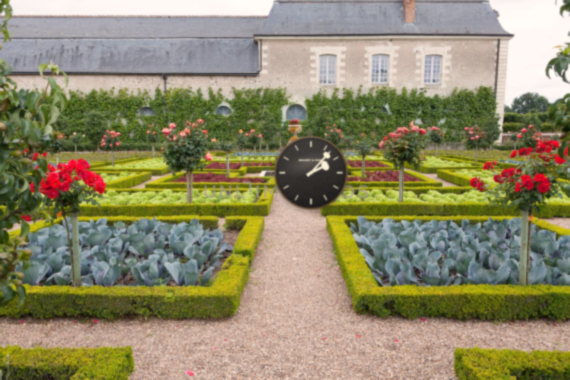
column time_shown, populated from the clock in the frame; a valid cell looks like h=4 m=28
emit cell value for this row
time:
h=2 m=7
